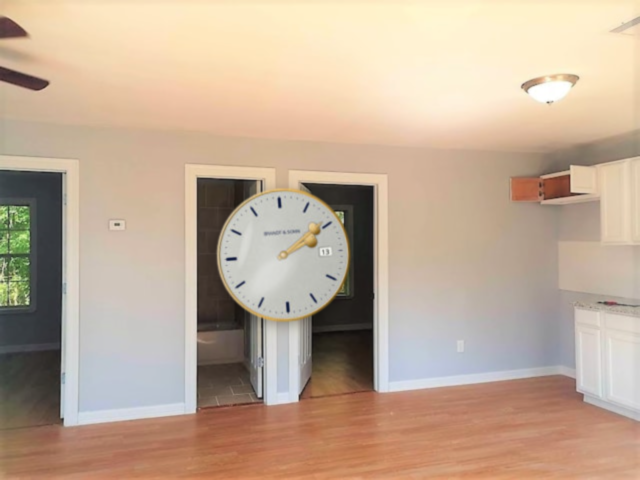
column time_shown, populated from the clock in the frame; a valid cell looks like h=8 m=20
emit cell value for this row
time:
h=2 m=9
